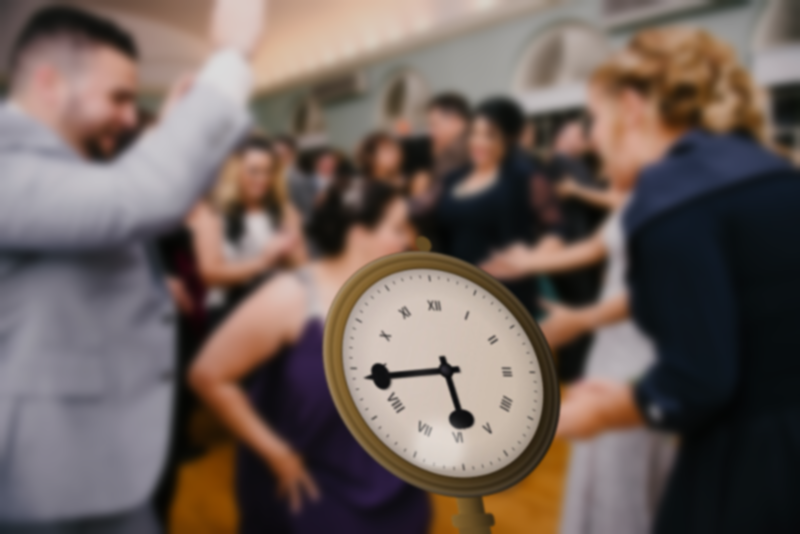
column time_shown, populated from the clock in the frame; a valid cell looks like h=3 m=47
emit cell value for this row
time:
h=5 m=44
